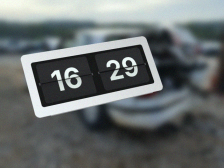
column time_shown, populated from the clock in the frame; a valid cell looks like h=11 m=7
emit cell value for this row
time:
h=16 m=29
